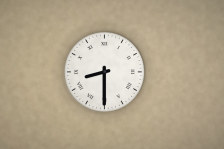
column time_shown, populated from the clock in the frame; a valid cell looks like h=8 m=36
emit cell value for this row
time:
h=8 m=30
